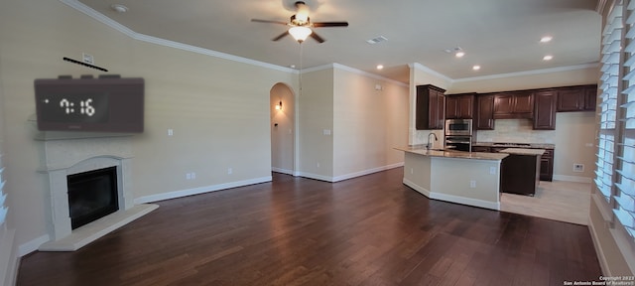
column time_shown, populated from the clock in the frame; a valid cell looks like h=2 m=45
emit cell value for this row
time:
h=7 m=16
